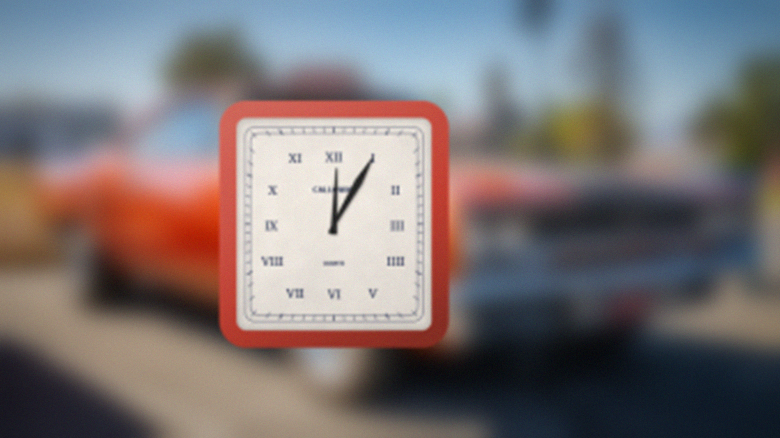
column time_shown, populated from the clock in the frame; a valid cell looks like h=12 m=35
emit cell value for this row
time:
h=12 m=5
